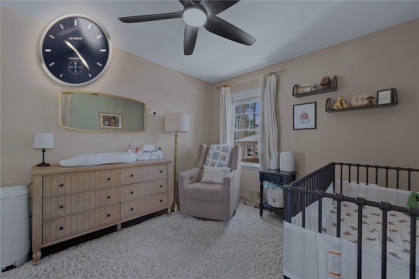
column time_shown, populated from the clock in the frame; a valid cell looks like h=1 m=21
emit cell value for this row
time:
h=10 m=24
